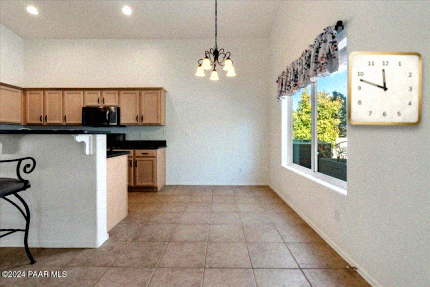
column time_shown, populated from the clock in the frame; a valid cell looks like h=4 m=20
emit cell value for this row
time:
h=11 m=48
